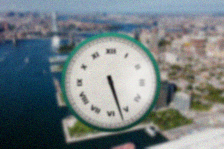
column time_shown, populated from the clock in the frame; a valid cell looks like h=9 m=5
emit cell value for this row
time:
h=5 m=27
